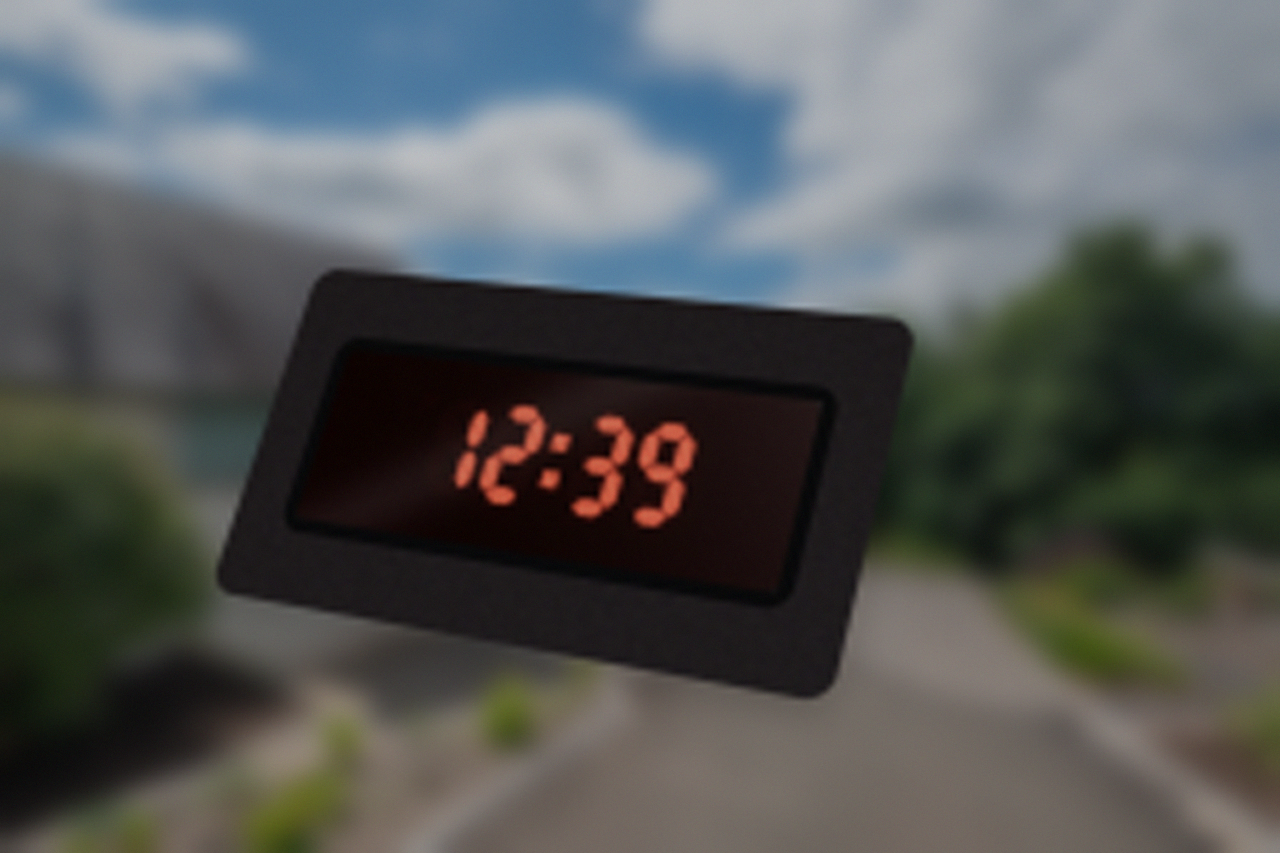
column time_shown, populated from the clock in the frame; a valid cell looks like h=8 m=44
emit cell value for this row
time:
h=12 m=39
